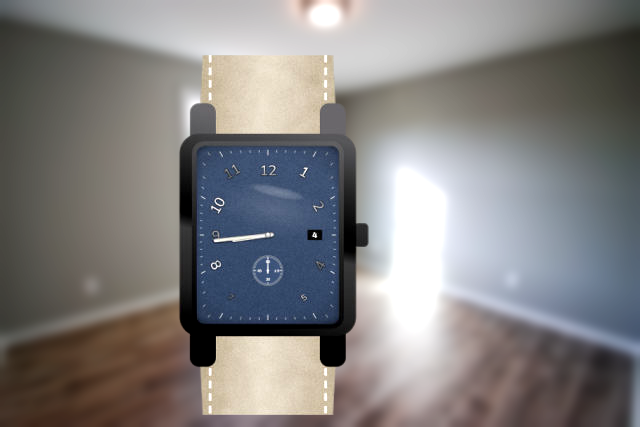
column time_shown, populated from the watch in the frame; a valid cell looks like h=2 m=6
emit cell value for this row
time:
h=8 m=44
